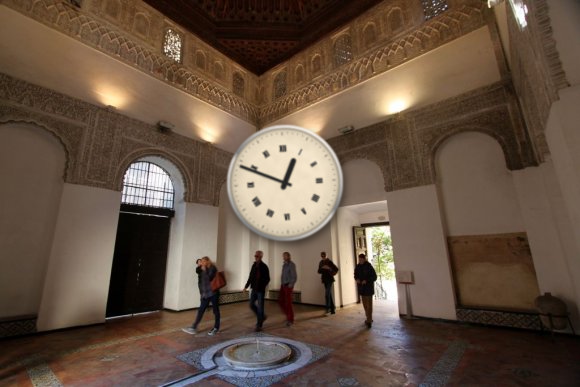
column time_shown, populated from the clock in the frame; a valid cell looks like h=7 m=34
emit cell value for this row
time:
h=12 m=49
